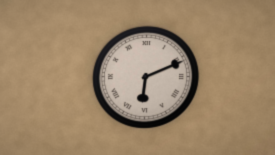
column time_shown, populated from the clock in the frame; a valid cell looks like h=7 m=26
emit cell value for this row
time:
h=6 m=11
